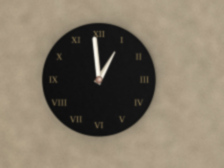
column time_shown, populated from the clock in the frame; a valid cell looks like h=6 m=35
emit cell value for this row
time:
h=12 m=59
